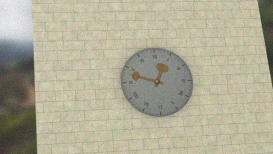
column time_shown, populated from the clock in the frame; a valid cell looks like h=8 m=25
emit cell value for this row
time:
h=12 m=48
